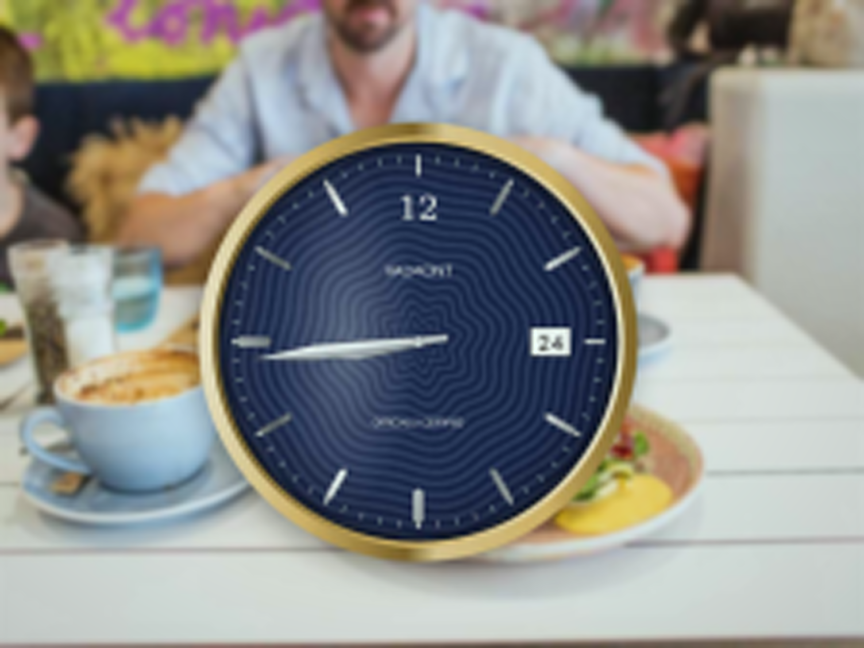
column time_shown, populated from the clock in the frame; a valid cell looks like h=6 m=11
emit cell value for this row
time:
h=8 m=44
